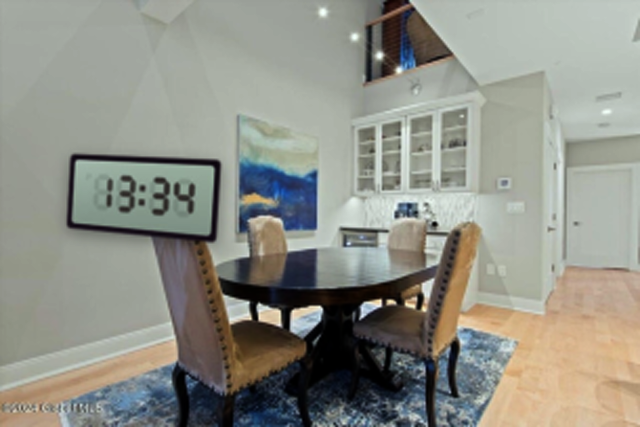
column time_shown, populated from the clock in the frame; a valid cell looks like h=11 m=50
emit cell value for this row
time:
h=13 m=34
